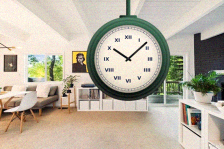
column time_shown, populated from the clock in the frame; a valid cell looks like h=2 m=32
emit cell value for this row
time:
h=10 m=8
